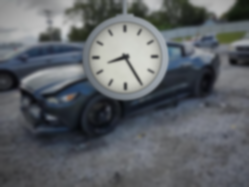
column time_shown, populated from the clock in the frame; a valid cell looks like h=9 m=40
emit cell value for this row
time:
h=8 m=25
